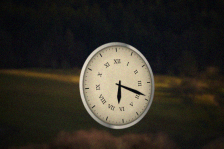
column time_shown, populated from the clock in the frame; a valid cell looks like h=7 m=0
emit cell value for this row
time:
h=6 m=19
